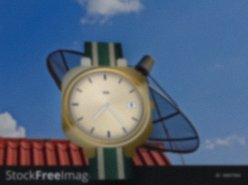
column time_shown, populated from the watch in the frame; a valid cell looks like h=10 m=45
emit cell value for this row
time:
h=7 m=24
